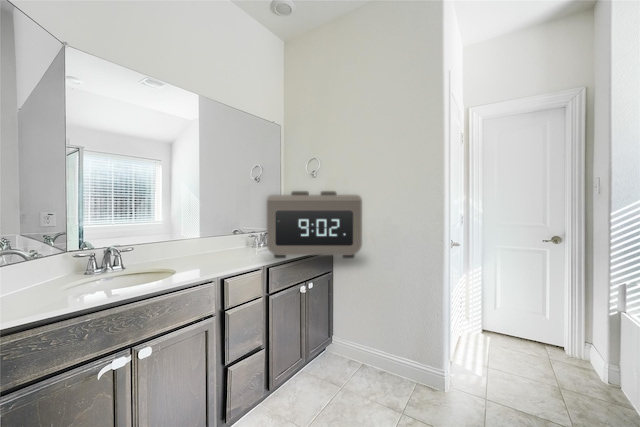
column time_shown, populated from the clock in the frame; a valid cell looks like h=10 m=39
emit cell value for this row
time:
h=9 m=2
